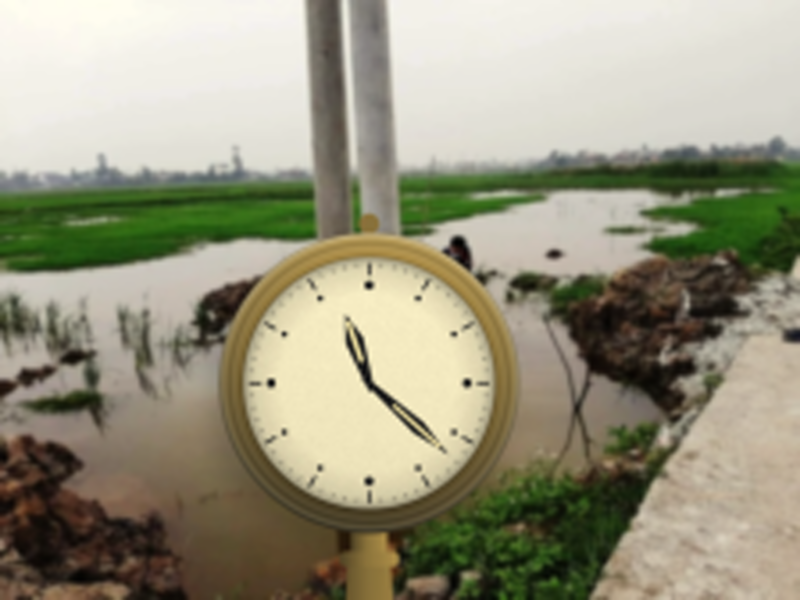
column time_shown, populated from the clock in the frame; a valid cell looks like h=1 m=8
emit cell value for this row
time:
h=11 m=22
